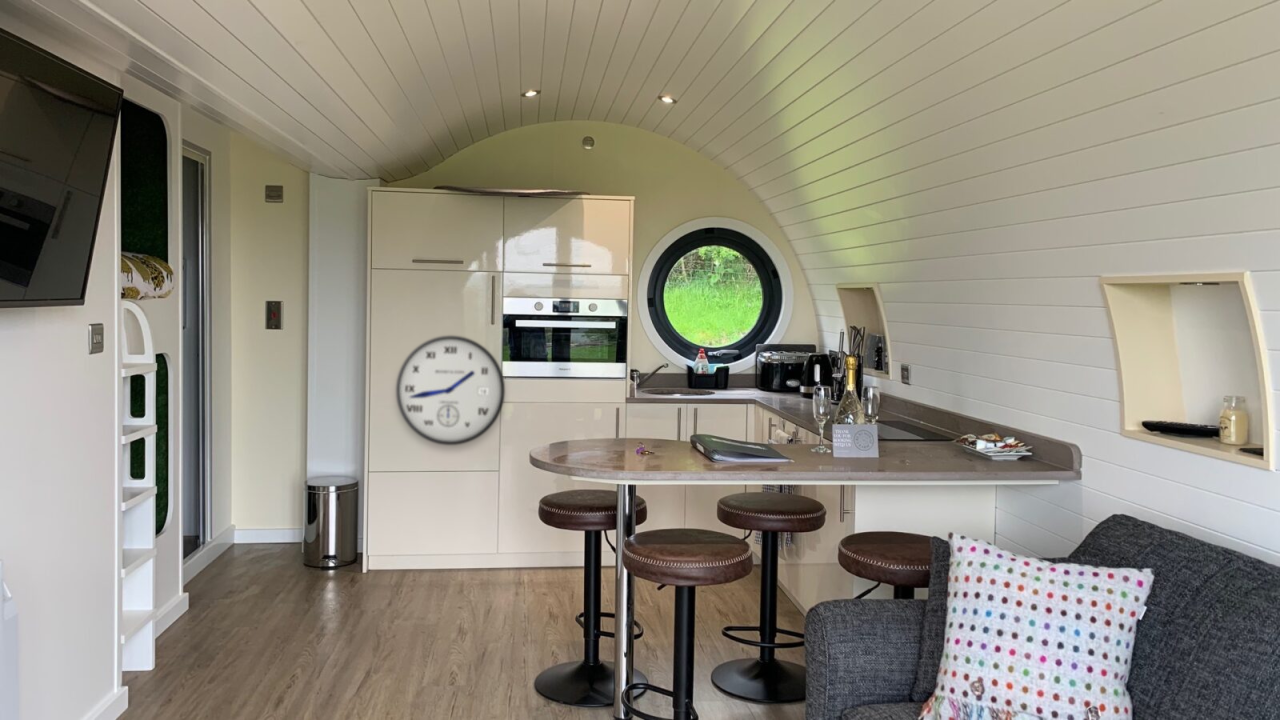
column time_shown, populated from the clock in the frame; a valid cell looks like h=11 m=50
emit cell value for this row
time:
h=1 m=43
